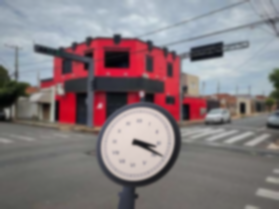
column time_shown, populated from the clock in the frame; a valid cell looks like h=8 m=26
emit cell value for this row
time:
h=3 m=19
